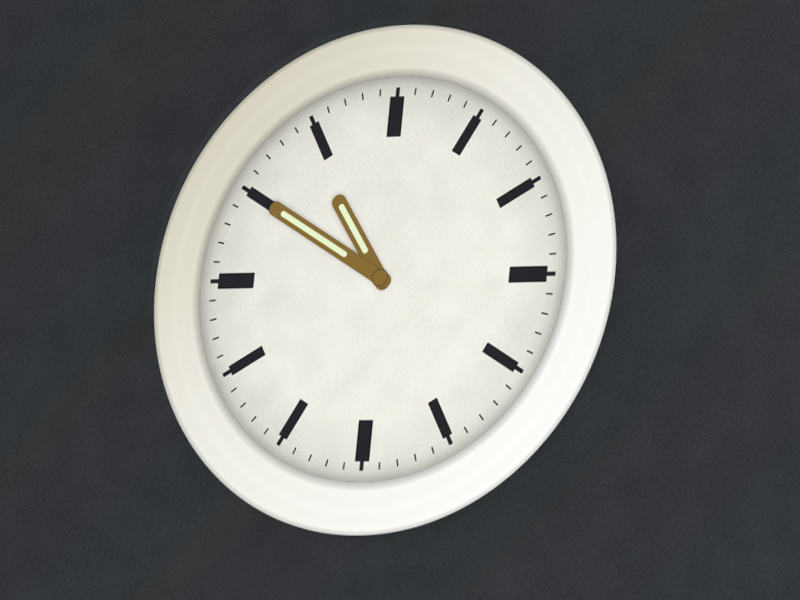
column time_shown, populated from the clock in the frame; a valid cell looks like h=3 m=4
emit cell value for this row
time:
h=10 m=50
